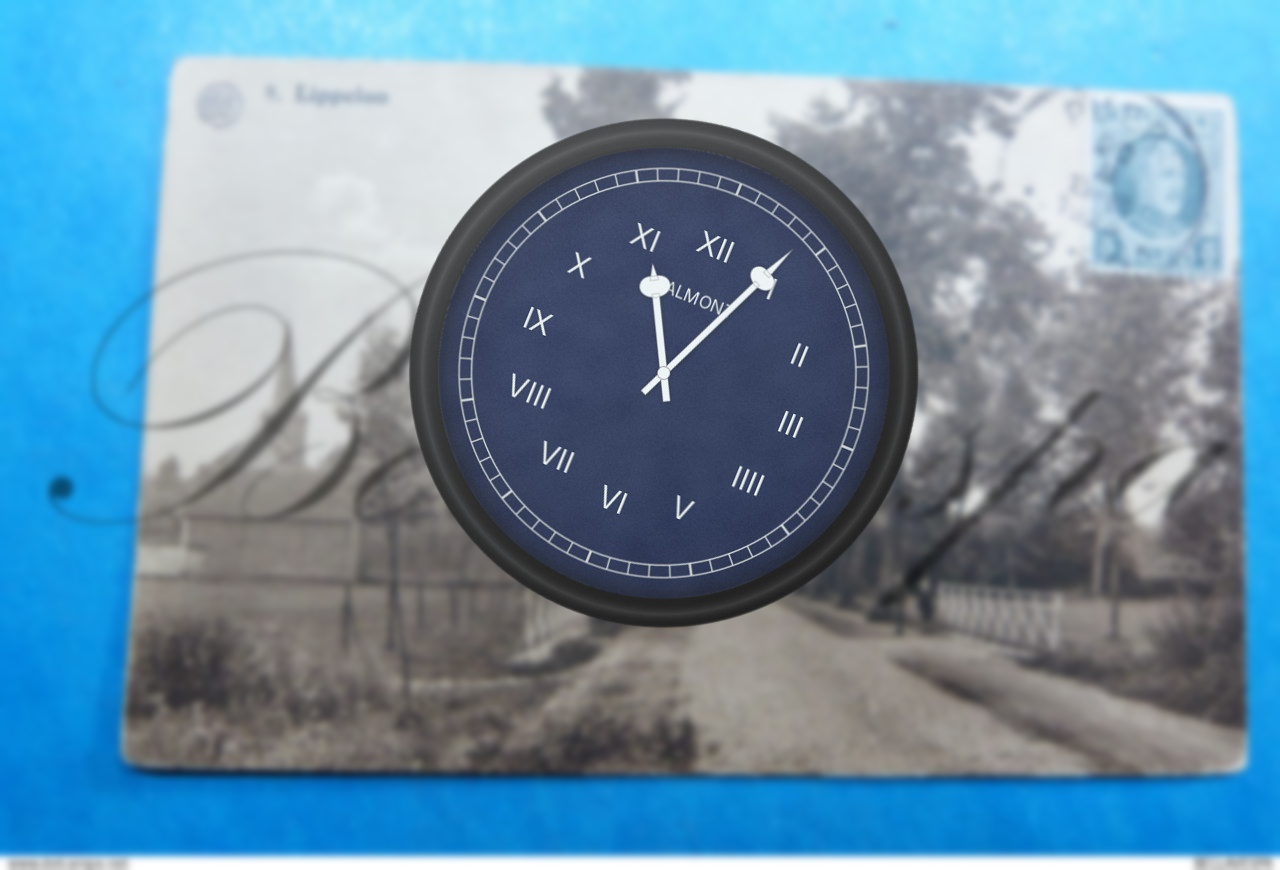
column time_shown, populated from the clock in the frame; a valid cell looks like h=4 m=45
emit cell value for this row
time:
h=11 m=4
